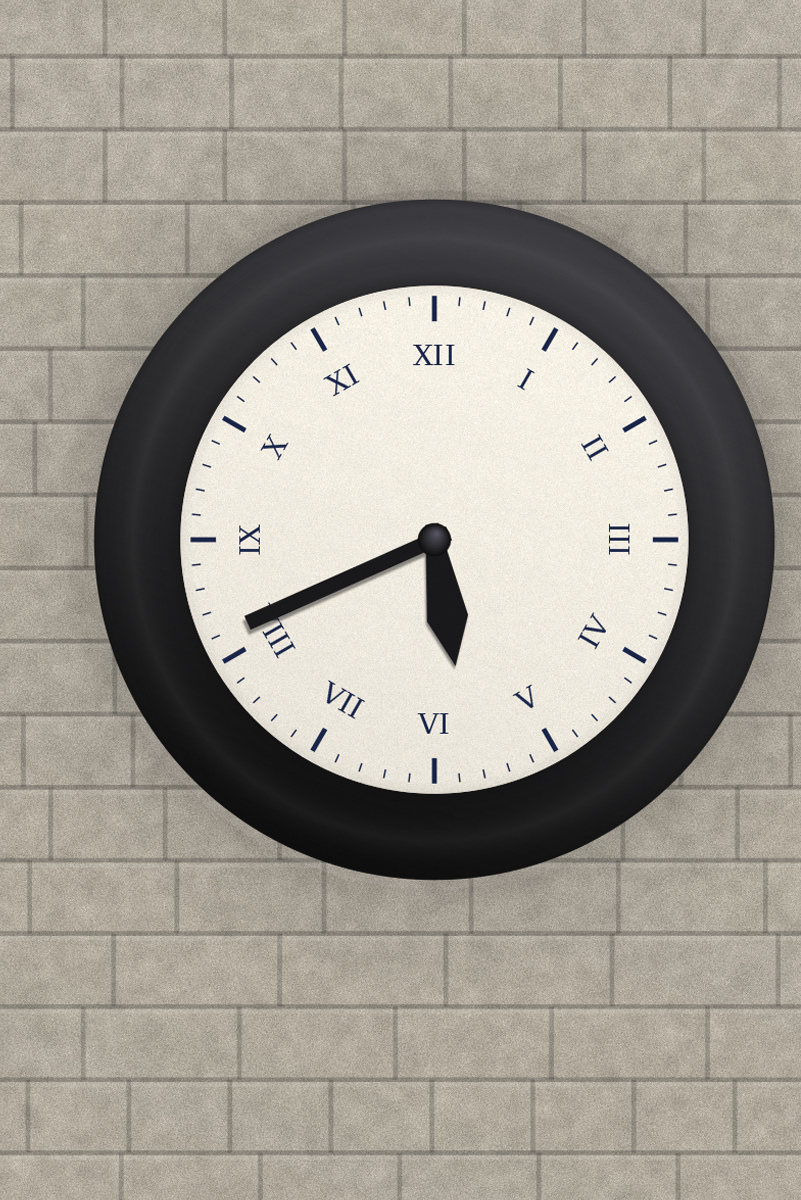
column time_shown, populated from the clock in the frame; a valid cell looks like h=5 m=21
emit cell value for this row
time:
h=5 m=41
